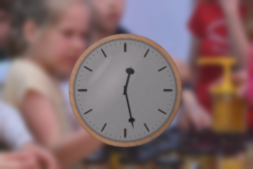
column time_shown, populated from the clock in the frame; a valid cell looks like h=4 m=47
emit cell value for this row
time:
h=12 m=28
